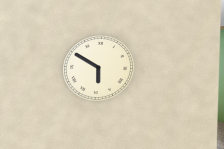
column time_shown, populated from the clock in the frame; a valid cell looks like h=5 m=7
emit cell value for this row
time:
h=5 m=50
